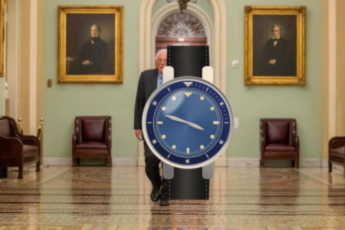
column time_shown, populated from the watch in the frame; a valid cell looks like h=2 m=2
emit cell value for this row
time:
h=3 m=48
